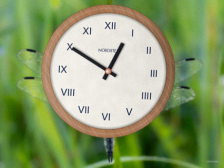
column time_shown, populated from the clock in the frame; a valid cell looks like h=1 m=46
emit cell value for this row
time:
h=12 m=50
